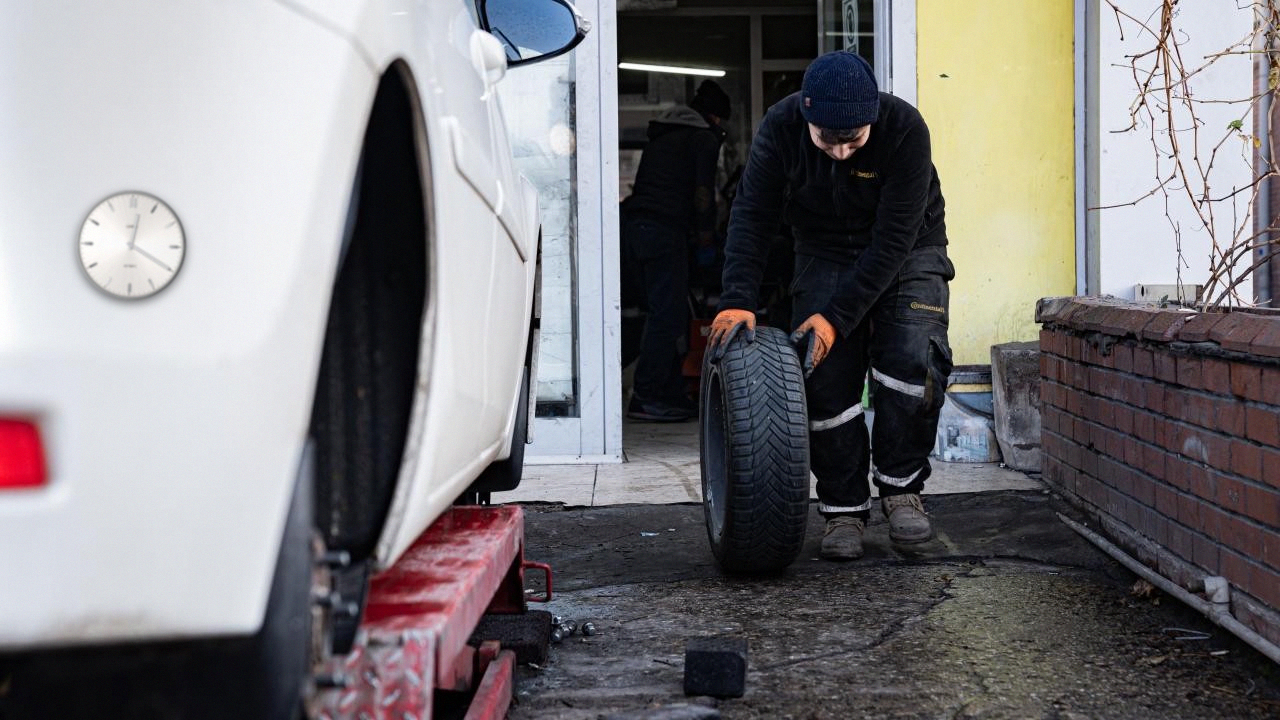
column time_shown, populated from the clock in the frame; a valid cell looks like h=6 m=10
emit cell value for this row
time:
h=12 m=20
